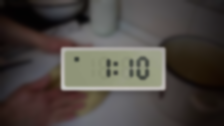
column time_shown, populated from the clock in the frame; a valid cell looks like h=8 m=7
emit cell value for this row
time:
h=1 m=10
